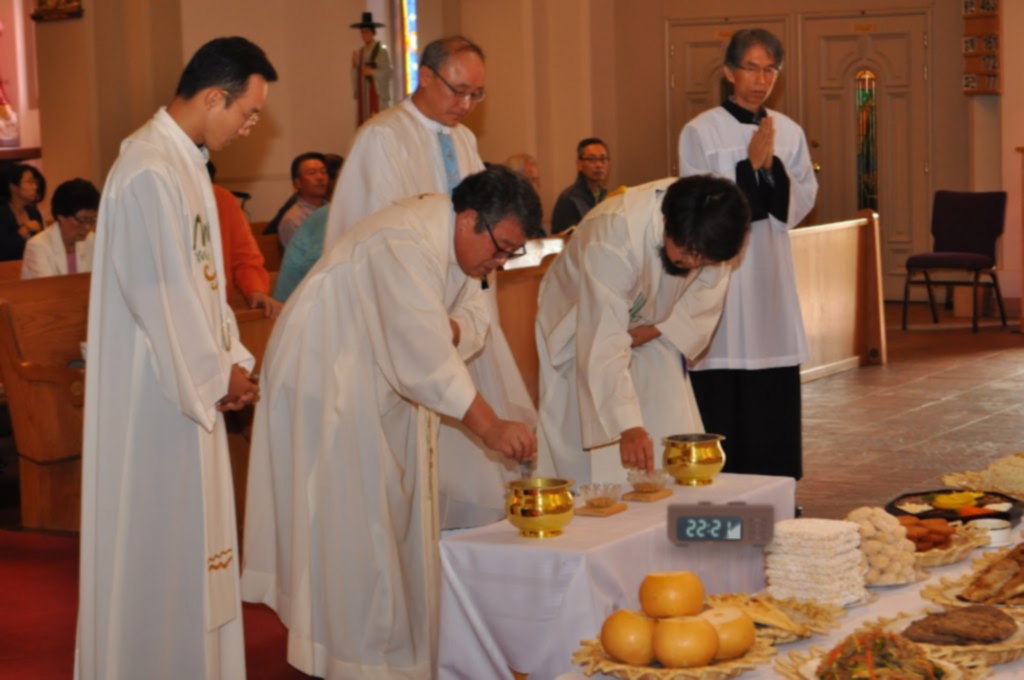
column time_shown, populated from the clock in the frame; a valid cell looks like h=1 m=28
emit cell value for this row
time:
h=22 m=21
